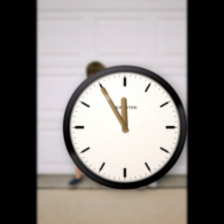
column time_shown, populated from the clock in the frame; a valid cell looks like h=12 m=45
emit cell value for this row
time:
h=11 m=55
